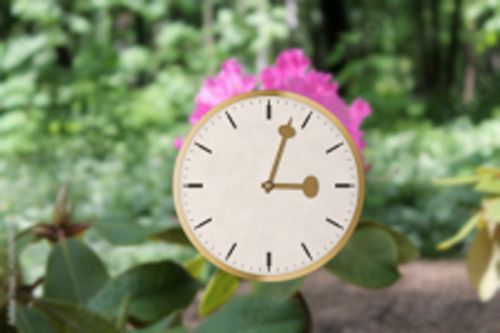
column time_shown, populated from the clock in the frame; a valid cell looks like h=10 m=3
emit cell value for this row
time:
h=3 m=3
